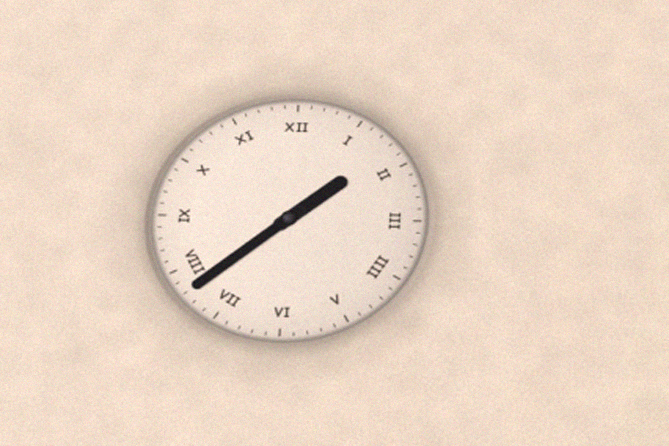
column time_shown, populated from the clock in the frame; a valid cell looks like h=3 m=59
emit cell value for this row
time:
h=1 m=38
